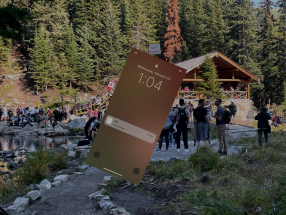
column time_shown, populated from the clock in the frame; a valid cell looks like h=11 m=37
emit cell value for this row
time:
h=1 m=4
